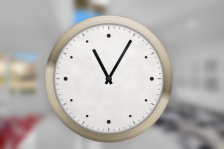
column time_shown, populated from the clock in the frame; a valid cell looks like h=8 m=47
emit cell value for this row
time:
h=11 m=5
